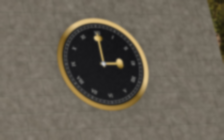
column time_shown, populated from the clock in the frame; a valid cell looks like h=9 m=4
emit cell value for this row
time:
h=3 m=0
